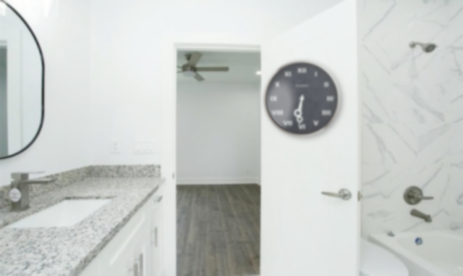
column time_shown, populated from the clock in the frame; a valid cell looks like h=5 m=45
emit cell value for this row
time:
h=6 m=31
